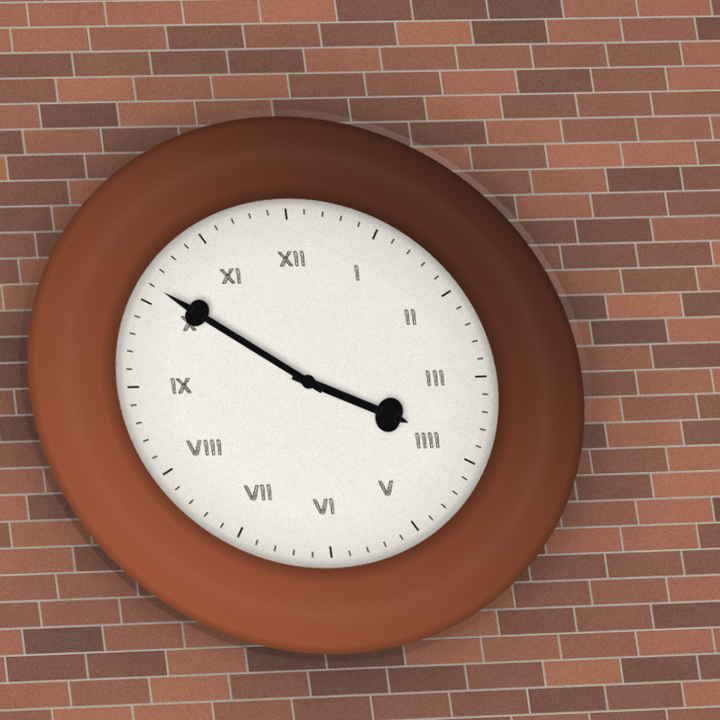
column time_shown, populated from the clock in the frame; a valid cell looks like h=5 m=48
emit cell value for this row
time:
h=3 m=51
